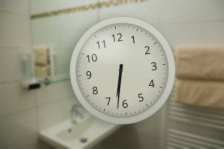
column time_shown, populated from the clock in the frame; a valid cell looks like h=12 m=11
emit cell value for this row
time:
h=6 m=32
